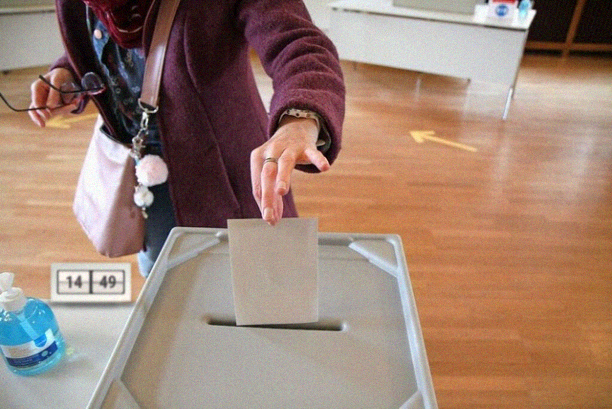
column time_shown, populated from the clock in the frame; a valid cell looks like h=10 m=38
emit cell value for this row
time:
h=14 m=49
